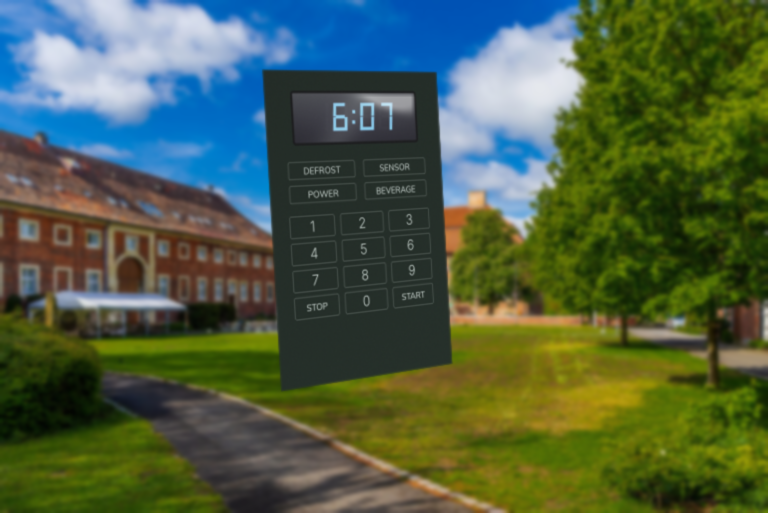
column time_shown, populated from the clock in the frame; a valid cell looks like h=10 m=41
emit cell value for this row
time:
h=6 m=7
